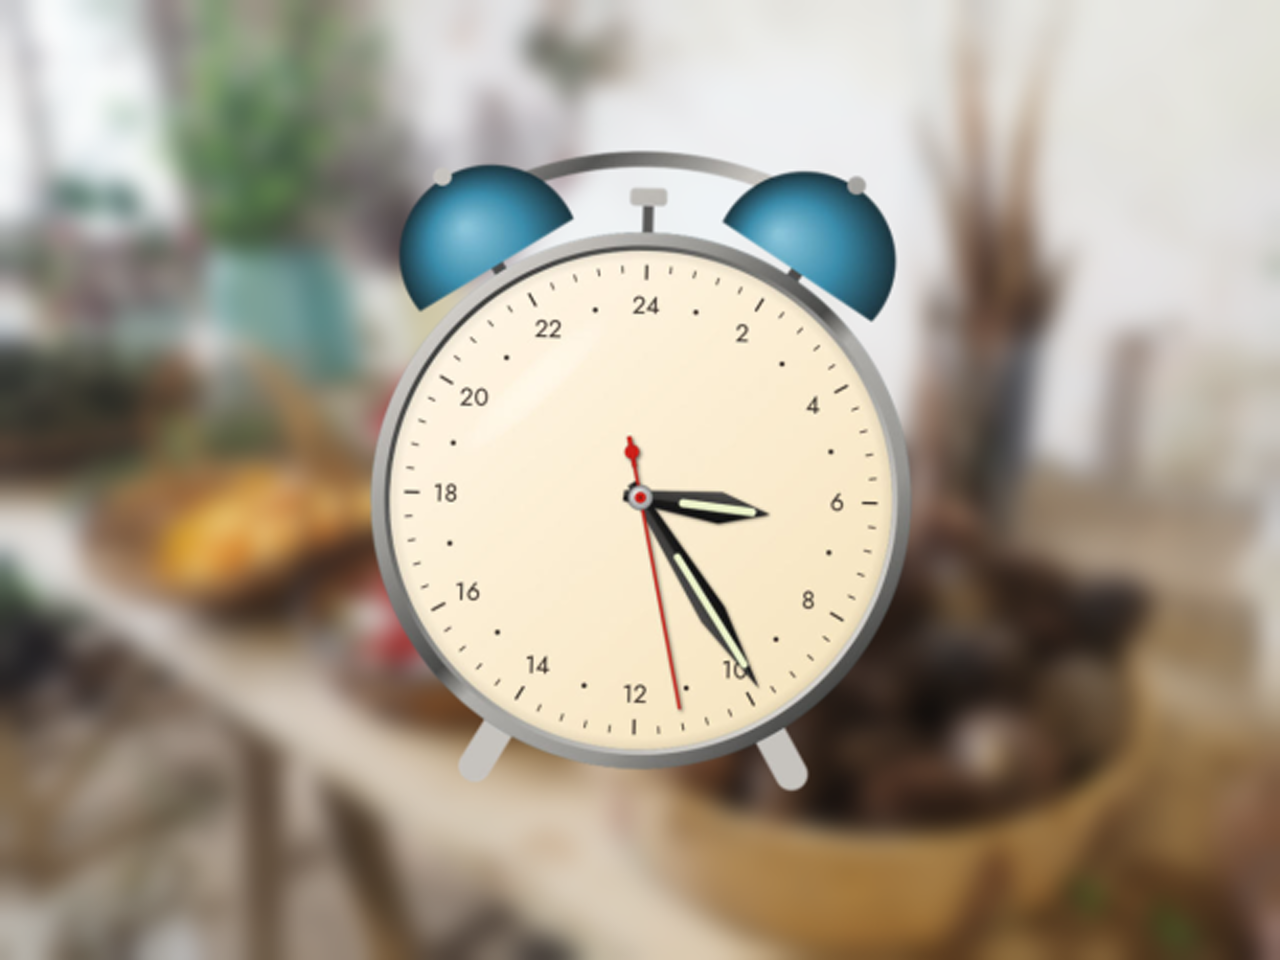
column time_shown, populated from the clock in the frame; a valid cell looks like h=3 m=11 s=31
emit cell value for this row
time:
h=6 m=24 s=28
